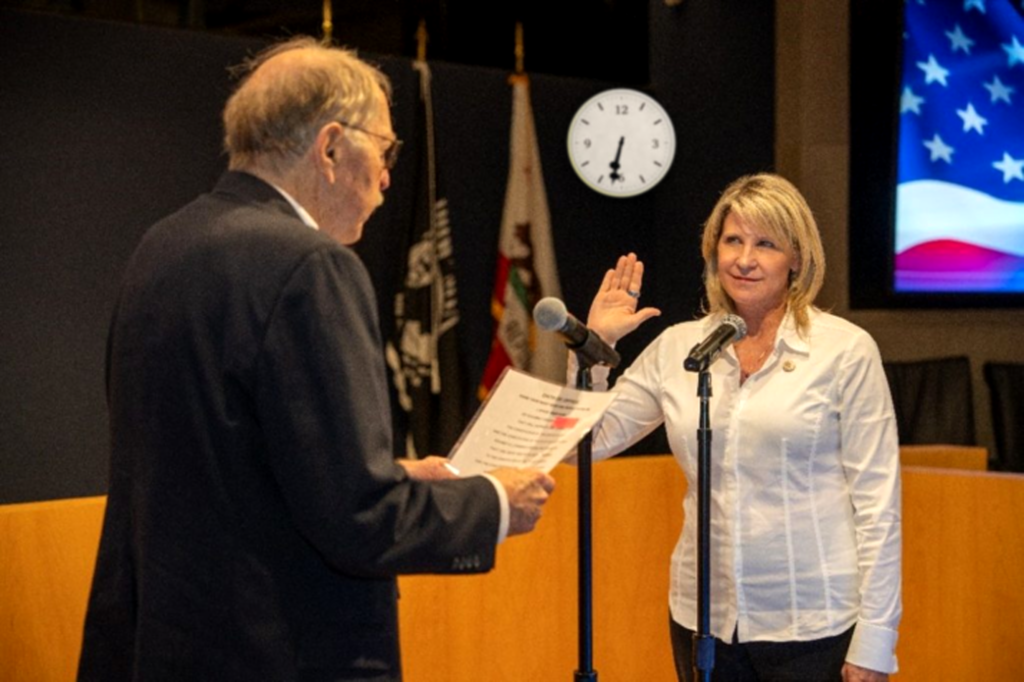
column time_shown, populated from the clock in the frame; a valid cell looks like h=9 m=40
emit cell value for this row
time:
h=6 m=32
